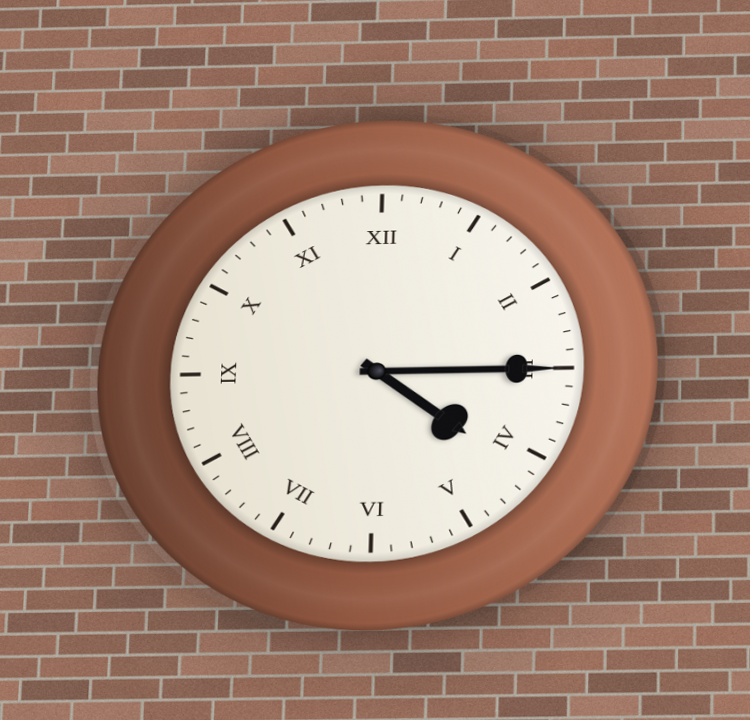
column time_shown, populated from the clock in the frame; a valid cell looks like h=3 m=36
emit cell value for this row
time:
h=4 m=15
